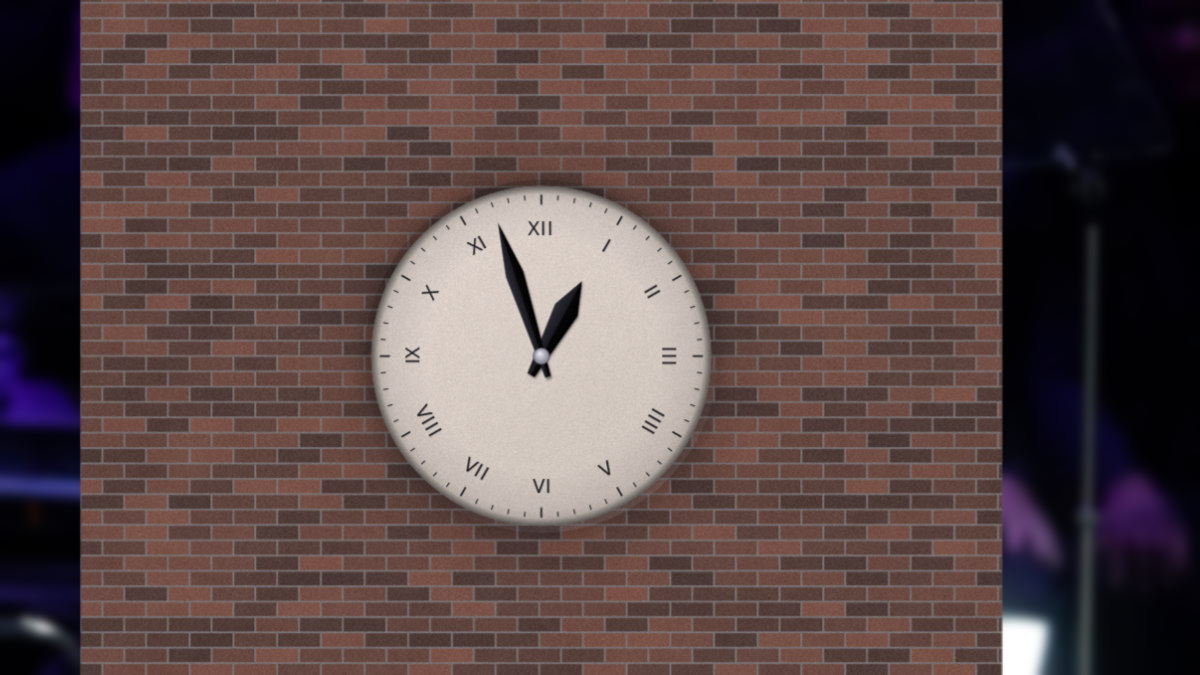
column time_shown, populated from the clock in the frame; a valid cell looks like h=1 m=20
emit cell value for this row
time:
h=12 m=57
